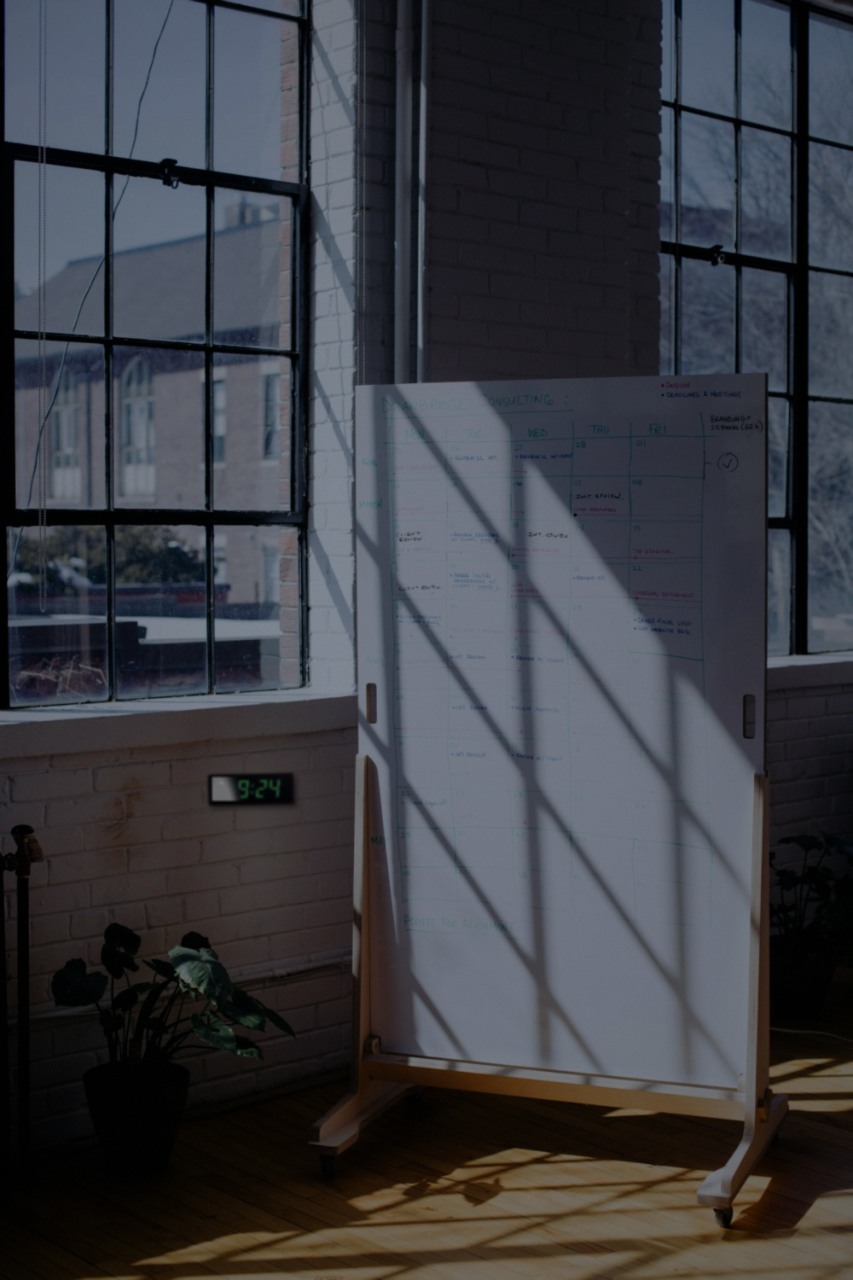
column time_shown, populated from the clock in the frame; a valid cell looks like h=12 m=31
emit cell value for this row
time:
h=9 m=24
